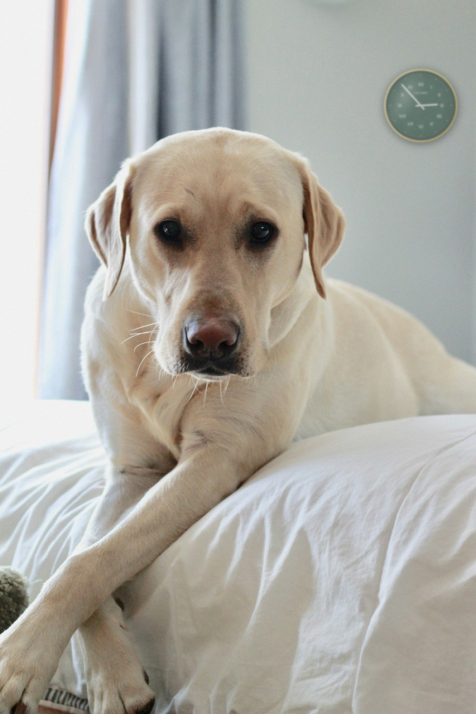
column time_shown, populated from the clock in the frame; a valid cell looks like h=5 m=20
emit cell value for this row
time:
h=2 m=53
